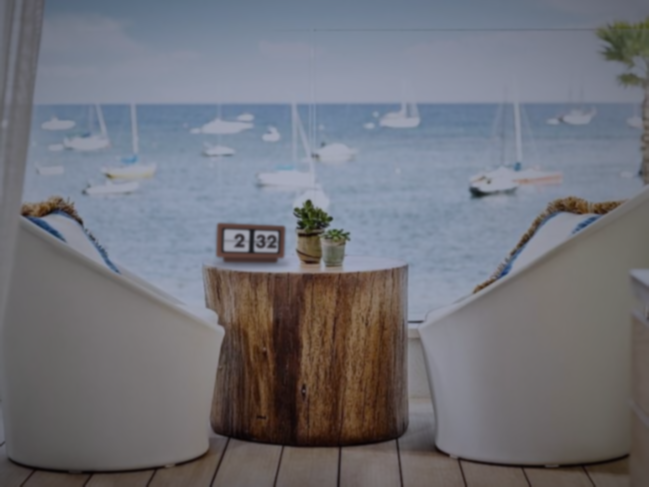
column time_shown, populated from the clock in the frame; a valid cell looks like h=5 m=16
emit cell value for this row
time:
h=2 m=32
